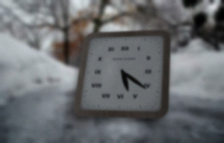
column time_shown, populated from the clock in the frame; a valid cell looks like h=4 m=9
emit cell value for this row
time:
h=5 m=21
